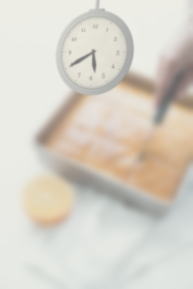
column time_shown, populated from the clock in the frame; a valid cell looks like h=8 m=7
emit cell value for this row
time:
h=5 m=40
